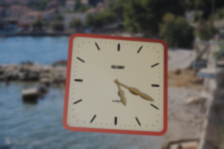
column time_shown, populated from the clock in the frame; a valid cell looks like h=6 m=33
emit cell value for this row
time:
h=5 m=19
